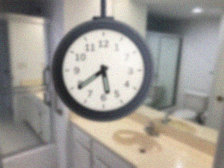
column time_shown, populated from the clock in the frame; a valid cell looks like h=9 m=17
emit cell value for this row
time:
h=5 m=39
